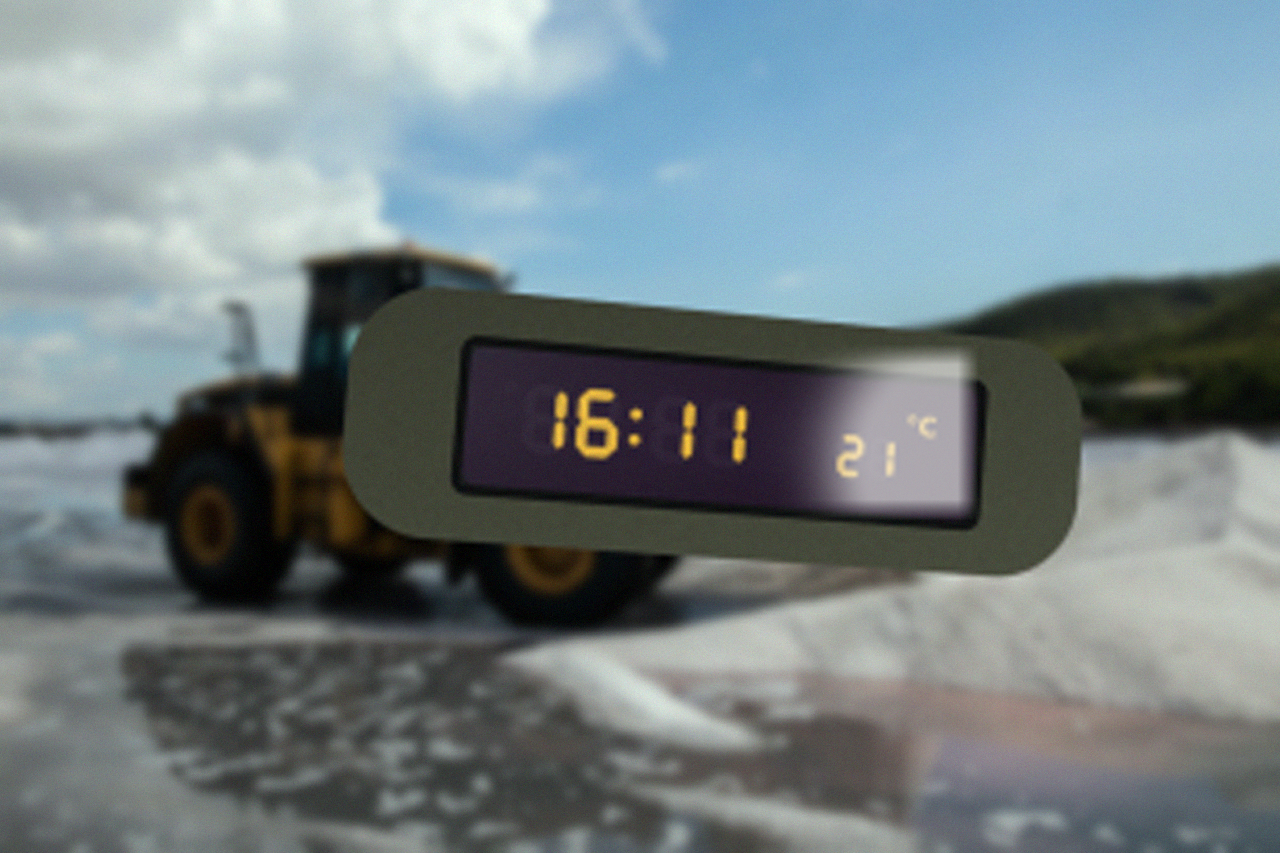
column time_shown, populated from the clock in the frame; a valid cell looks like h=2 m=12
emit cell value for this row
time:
h=16 m=11
